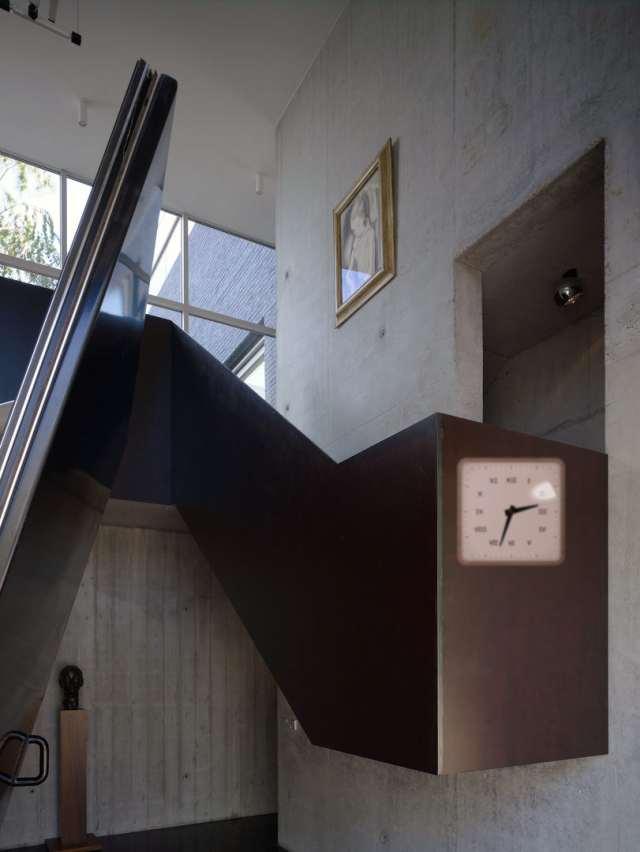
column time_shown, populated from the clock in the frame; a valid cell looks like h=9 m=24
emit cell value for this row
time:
h=2 m=33
